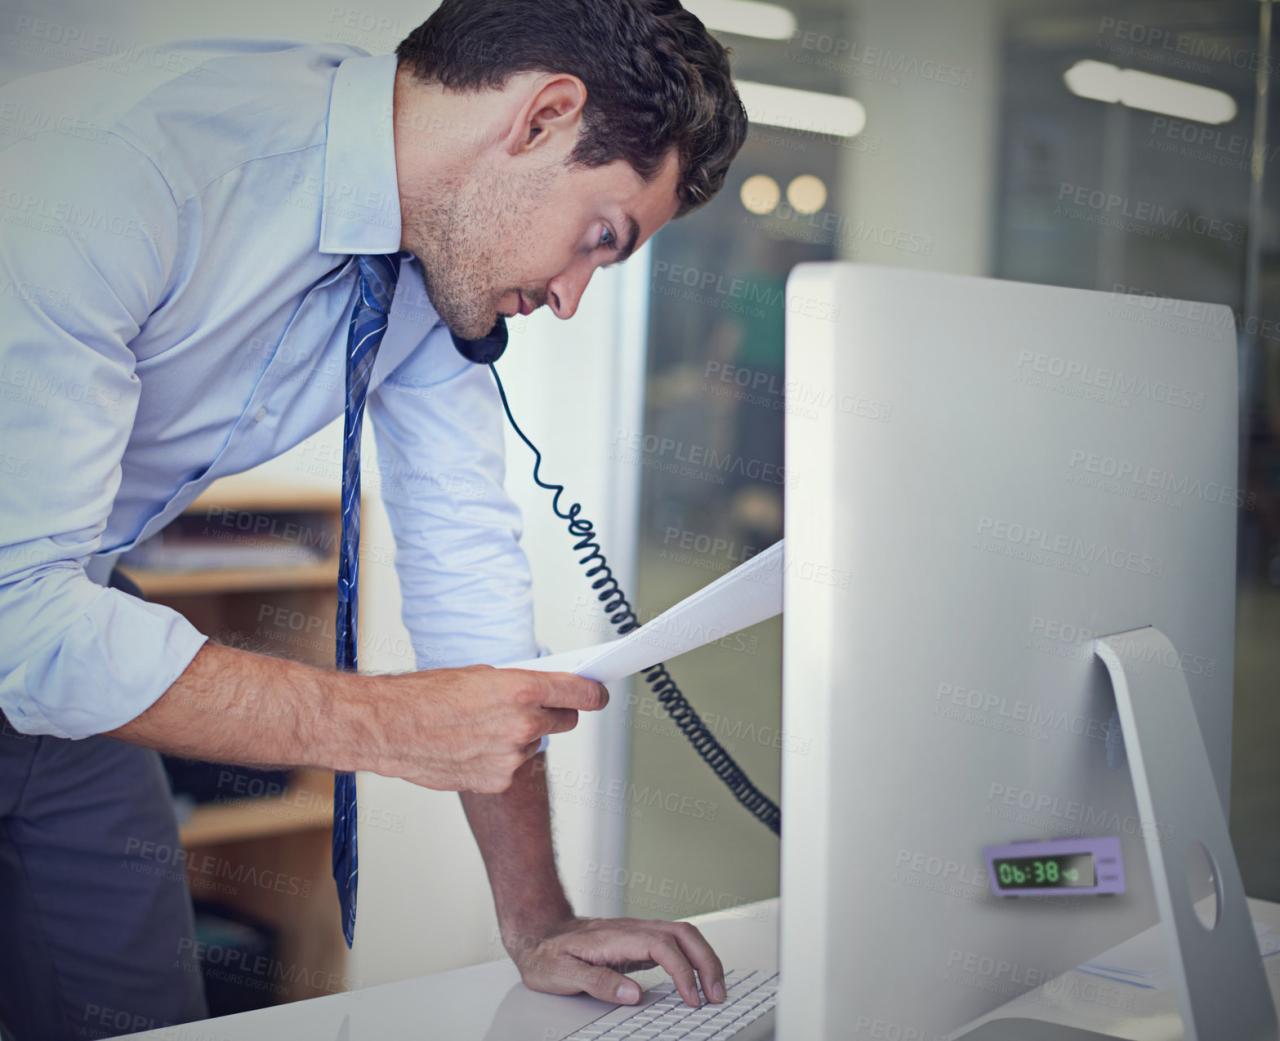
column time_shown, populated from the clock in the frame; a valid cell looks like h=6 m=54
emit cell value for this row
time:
h=6 m=38
